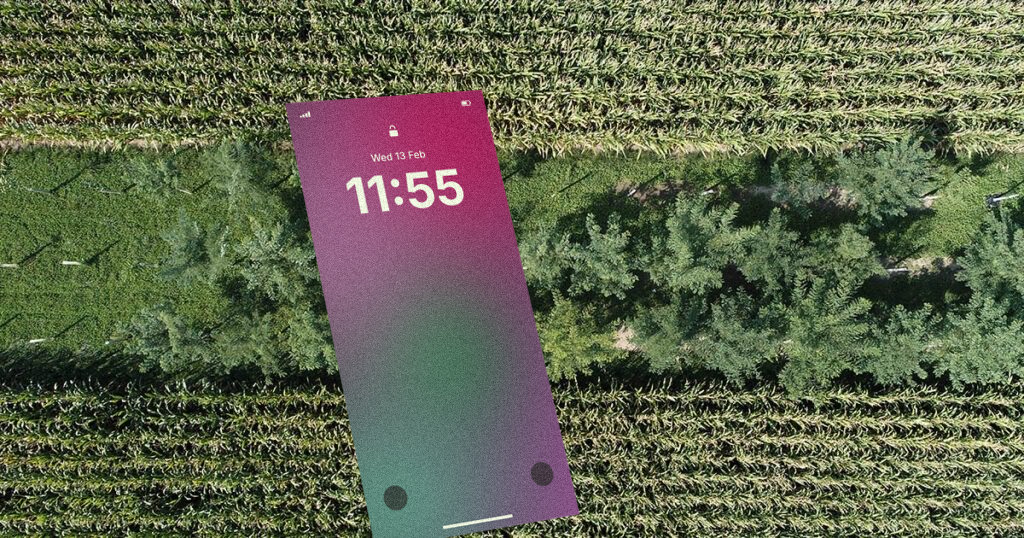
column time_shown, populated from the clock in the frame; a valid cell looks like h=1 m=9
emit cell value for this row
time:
h=11 m=55
